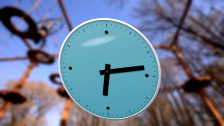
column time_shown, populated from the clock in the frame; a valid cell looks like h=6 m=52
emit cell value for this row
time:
h=6 m=13
